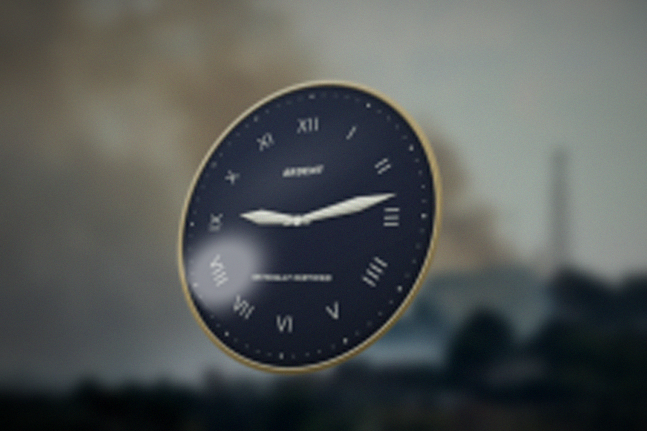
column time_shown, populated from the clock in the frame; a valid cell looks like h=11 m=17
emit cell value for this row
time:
h=9 m=13
